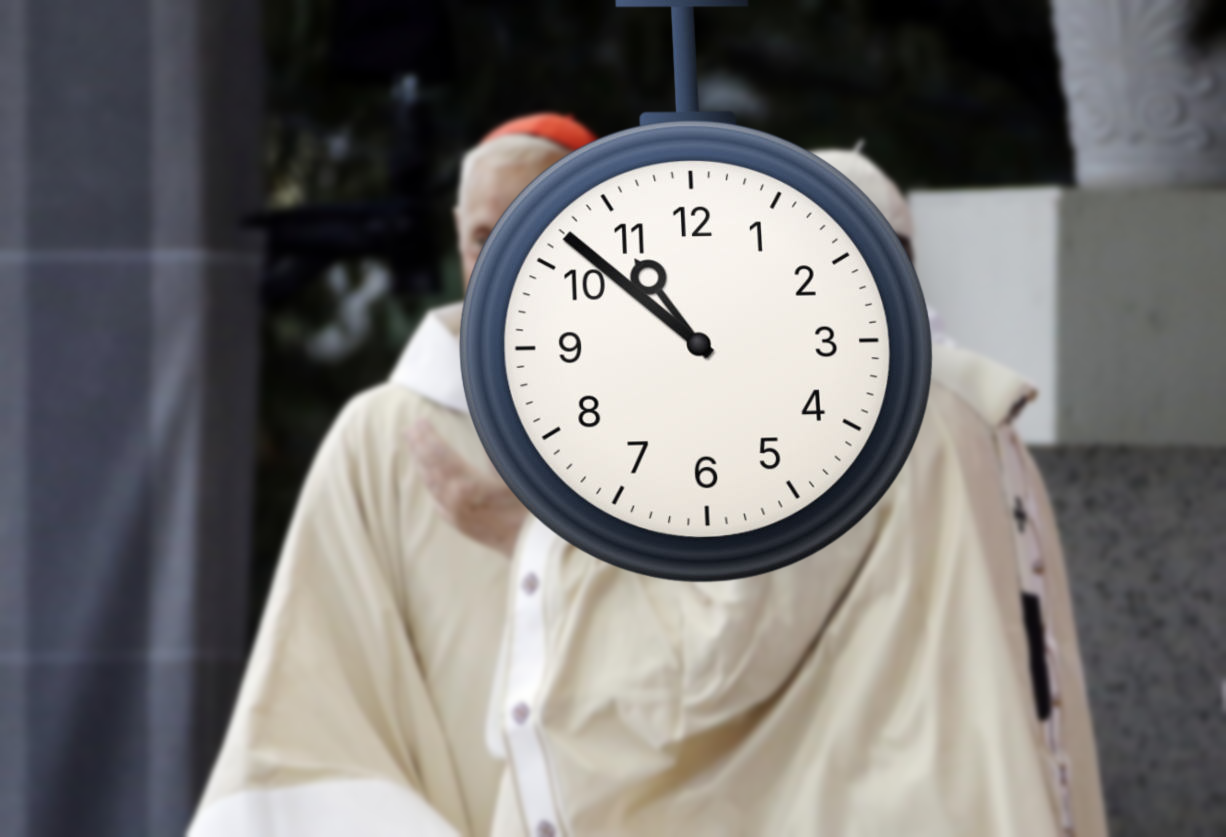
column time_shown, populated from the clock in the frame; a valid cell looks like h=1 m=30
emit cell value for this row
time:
h=10 m=52
